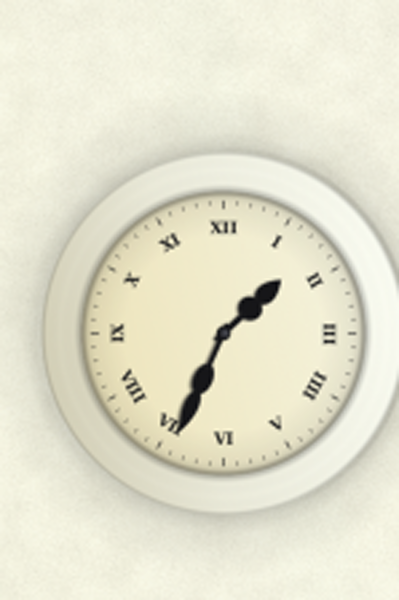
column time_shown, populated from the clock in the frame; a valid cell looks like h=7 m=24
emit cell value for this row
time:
h=1 m=34
